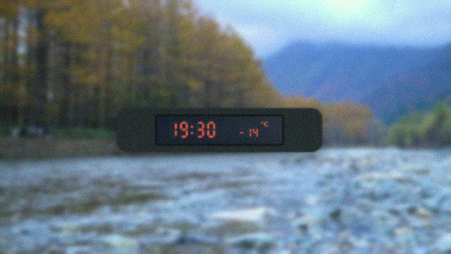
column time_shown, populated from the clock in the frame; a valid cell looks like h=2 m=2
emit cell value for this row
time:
h=19 m=30
